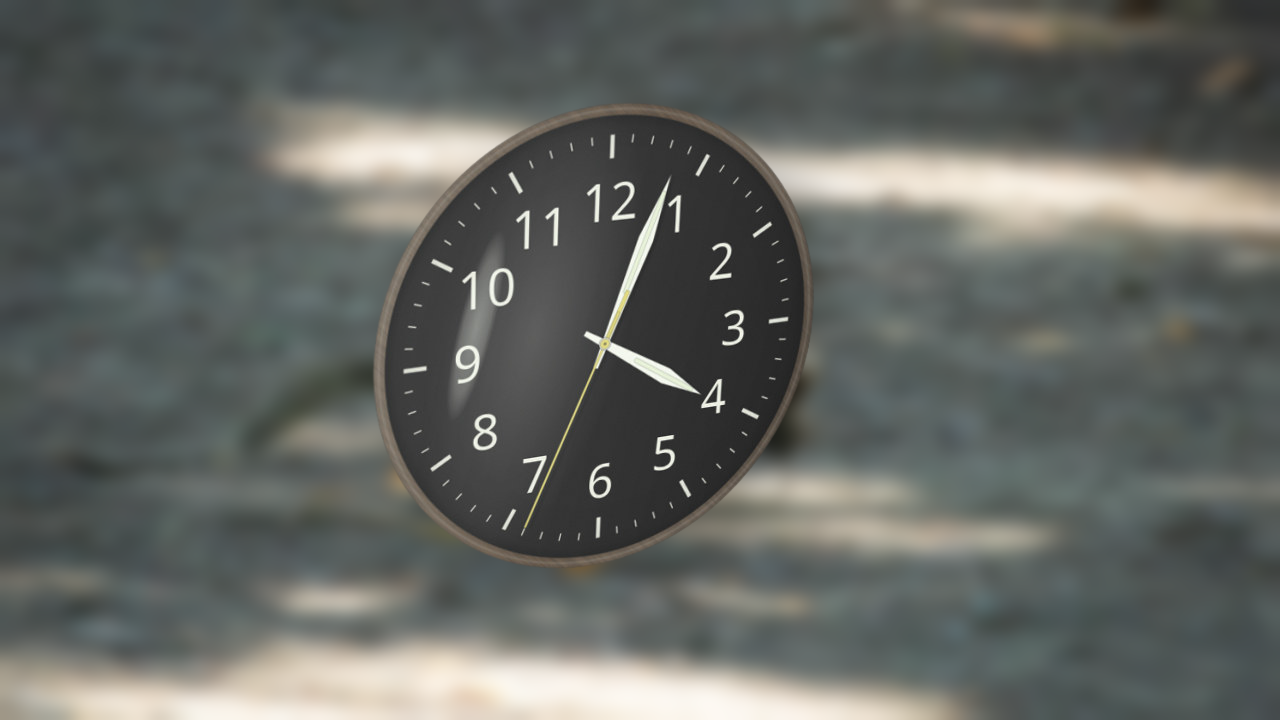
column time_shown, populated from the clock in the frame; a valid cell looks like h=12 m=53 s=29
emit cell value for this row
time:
h=4 m=3 s=34
